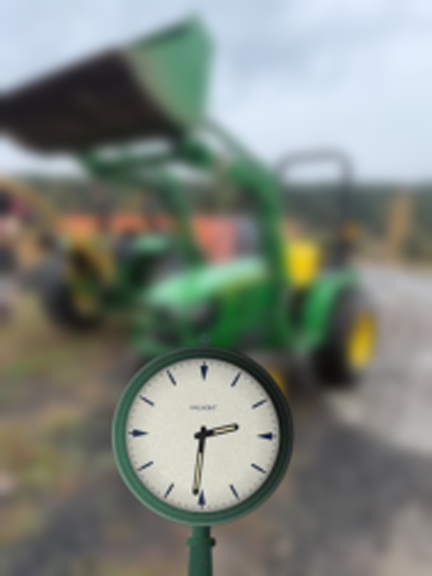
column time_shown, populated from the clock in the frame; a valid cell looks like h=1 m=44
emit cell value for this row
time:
h=2 m=31
